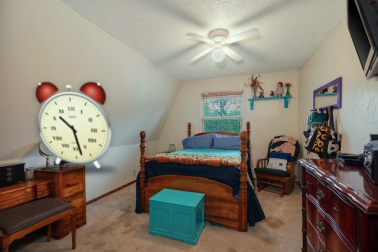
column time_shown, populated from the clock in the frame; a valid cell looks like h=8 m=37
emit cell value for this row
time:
h=10 m=28
